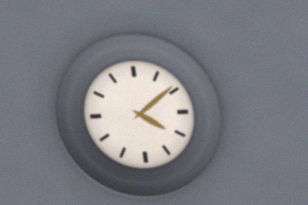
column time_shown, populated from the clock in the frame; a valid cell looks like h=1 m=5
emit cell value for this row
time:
h=4 m=9
